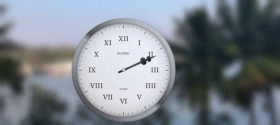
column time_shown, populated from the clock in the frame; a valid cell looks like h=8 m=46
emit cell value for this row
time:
h=2 m=11
